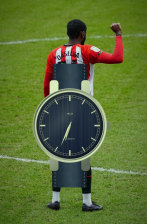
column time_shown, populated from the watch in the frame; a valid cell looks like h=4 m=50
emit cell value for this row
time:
h=6 m=34
